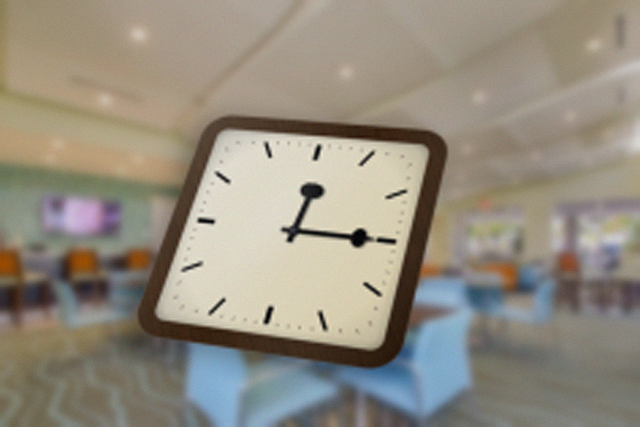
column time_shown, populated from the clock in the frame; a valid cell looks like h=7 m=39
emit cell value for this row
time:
h=12 m=15
